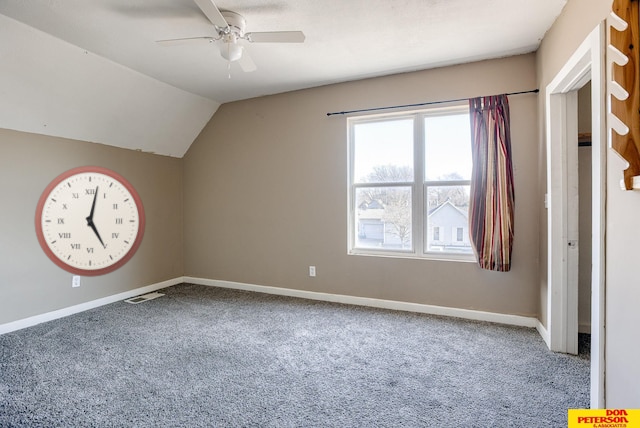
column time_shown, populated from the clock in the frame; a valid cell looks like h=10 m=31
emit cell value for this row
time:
h=5 m=2
